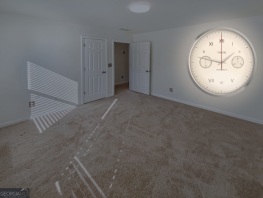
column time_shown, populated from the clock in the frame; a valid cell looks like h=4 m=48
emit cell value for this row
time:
h=1 m=47
